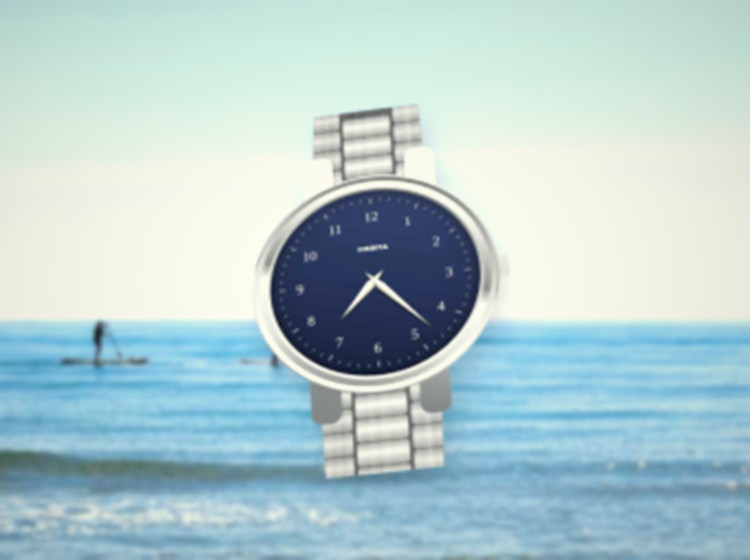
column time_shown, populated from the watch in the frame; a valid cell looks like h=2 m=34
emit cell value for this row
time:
h=7 m=23
